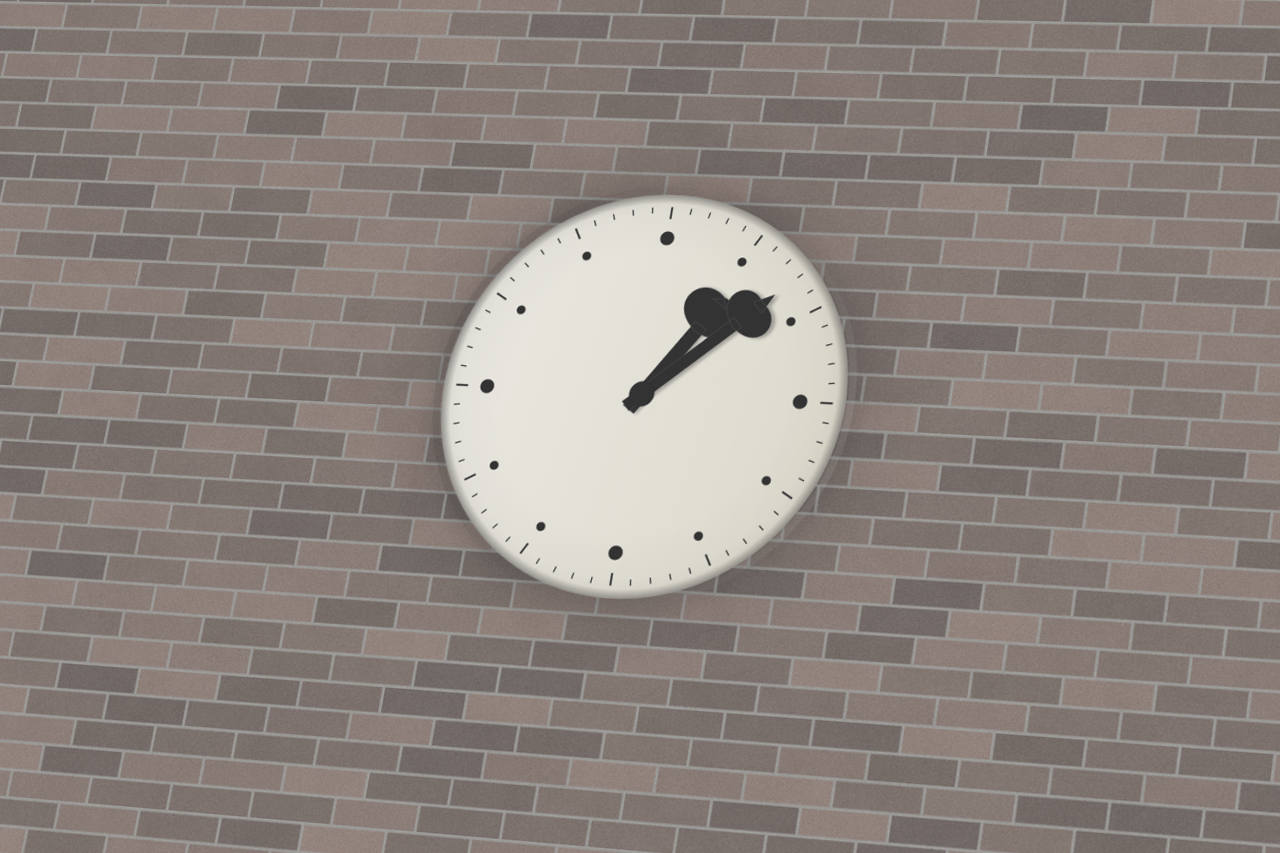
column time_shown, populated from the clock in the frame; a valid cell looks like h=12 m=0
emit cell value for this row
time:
h=1 m=8
